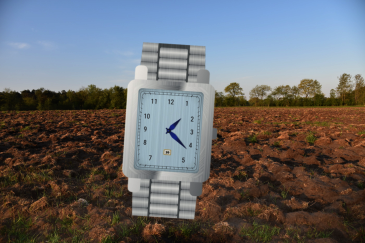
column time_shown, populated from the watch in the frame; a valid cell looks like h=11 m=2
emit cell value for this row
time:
h=1 m=22
